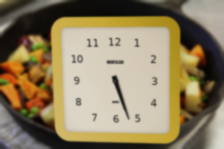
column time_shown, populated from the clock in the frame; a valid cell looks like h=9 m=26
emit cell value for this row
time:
h=5 m=27
